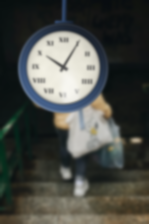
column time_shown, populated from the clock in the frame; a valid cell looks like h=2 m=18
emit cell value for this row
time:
h=10 m=5
